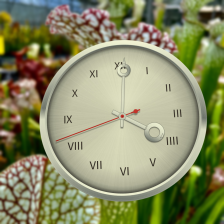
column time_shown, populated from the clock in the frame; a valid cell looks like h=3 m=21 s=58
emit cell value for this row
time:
h=4 m=0 s=42
